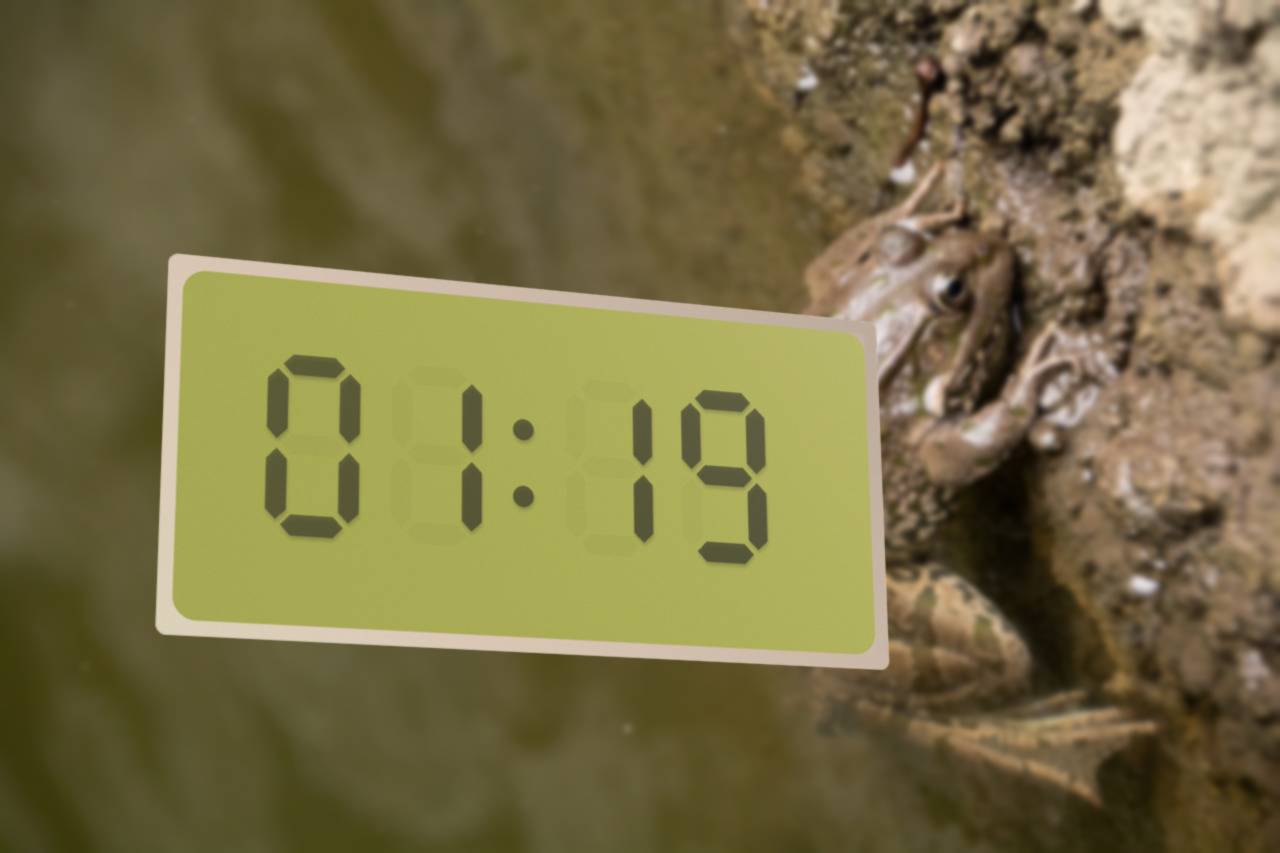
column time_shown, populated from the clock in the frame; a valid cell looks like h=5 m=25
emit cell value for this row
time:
h=1 m=19
